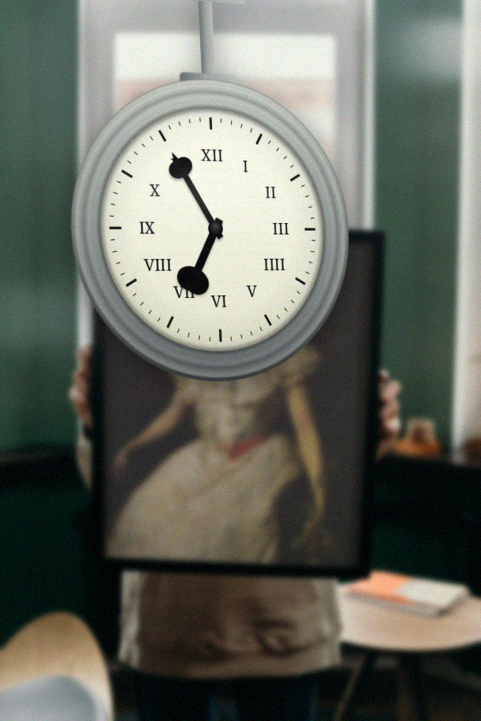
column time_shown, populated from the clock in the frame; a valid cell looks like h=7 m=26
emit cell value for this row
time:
h=6 m=55
